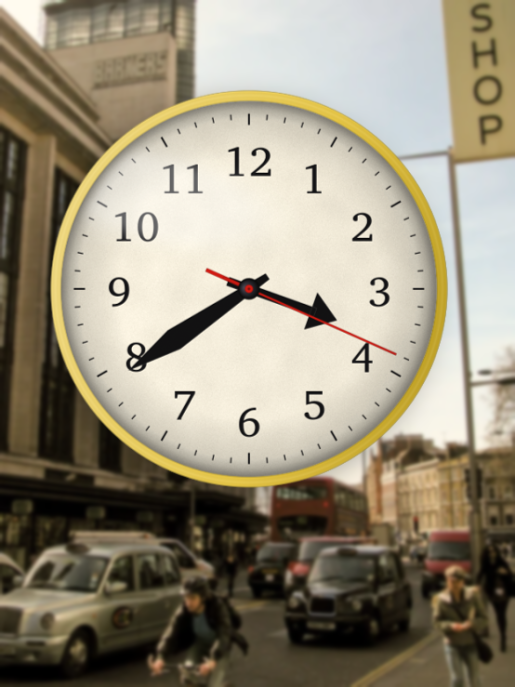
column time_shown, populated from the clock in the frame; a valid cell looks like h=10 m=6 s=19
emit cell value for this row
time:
h=3 m=39 s=19
